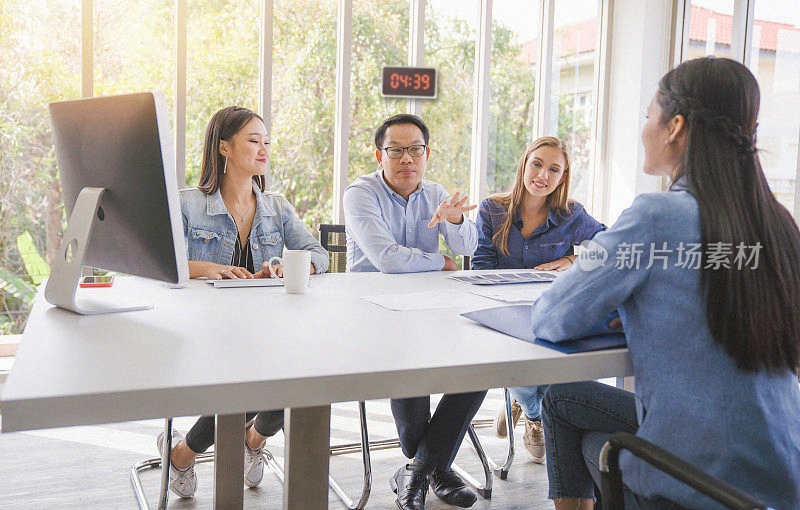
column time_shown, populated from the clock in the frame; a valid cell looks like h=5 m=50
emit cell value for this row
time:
h=4 m=39
